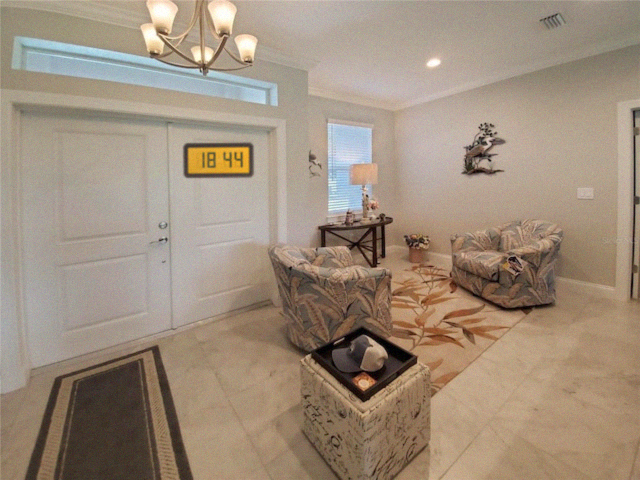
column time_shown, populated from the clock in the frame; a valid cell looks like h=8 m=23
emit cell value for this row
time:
h=18 m=44
